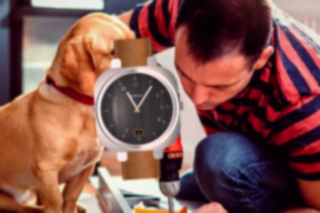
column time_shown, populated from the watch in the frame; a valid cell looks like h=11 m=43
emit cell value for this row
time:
h=11 m=6
